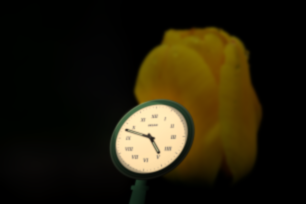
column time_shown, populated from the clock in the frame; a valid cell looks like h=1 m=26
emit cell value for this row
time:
h=4 m=48
